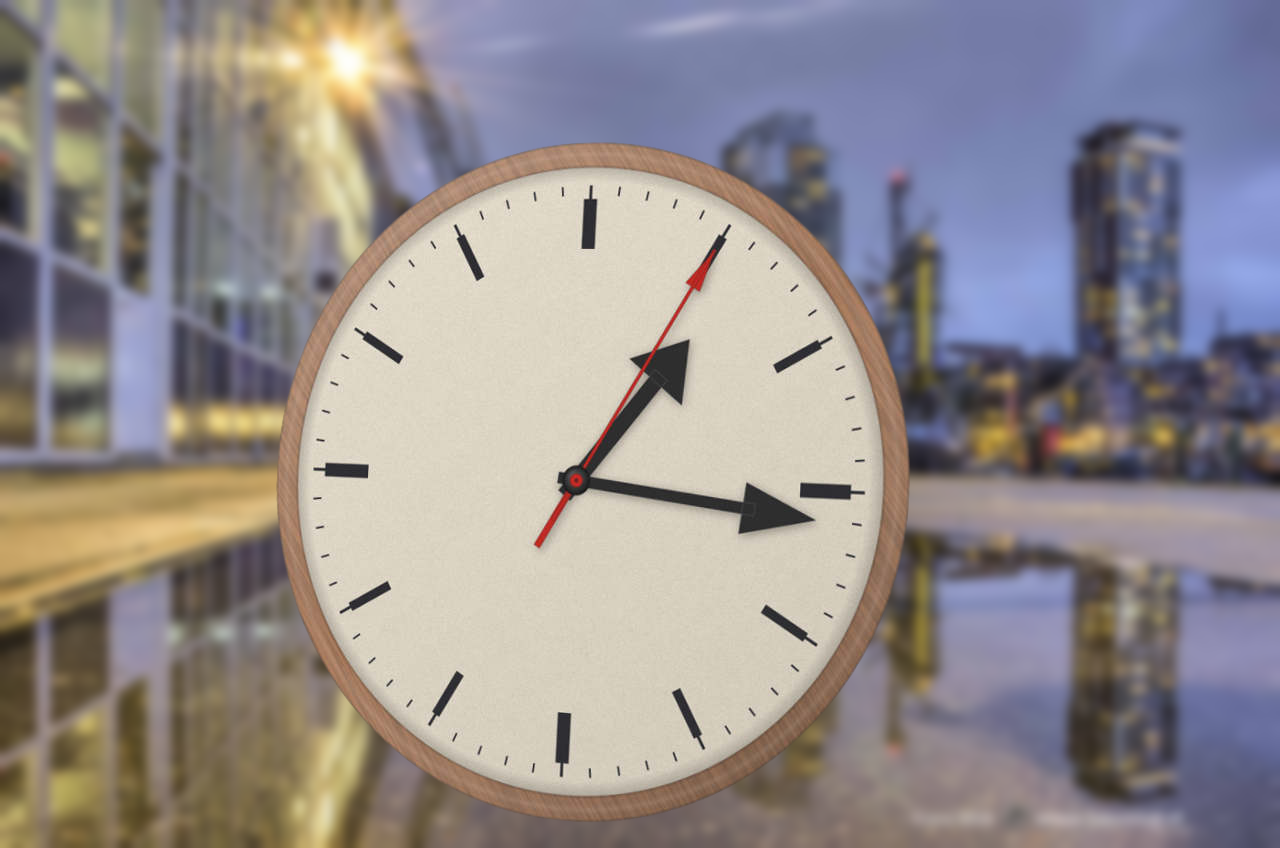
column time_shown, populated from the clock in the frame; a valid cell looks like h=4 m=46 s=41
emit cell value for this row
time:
h=1 m=16 s=5
